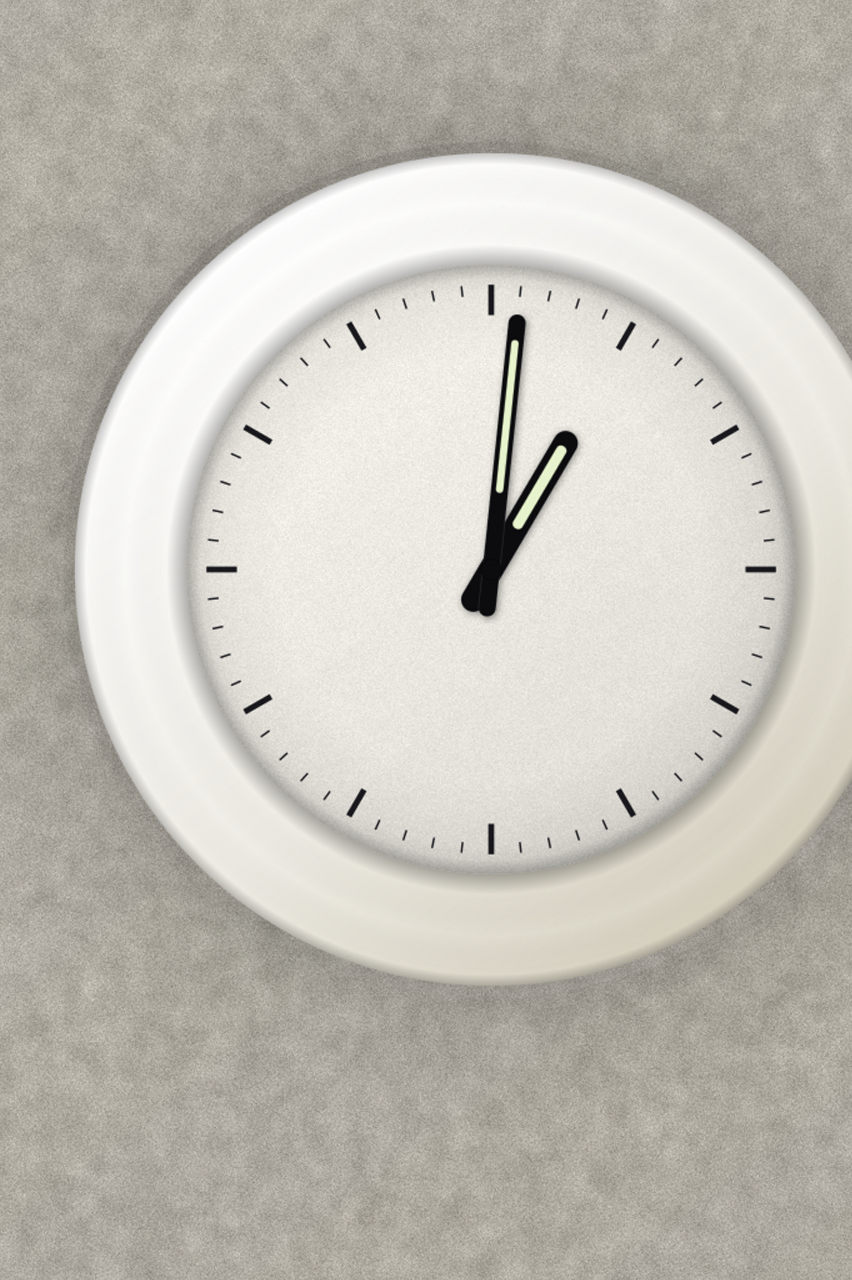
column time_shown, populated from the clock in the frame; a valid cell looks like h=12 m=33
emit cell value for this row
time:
h=1 m=1
